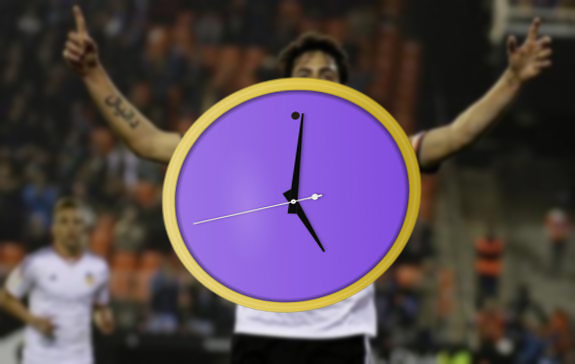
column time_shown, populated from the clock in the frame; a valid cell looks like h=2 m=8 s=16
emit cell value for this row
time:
h=5 m=0 s=43
